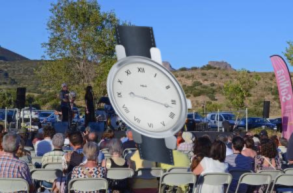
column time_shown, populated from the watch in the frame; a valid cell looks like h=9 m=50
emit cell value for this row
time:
h=9 m=17
